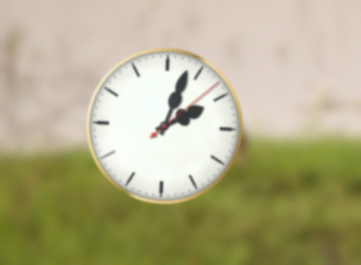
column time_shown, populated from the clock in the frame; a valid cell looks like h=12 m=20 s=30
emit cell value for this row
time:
h=2 m=3 s=8
